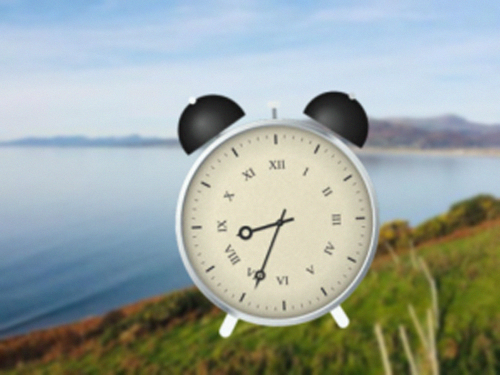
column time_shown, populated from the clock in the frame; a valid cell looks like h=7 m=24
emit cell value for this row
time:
h=8 m=34
